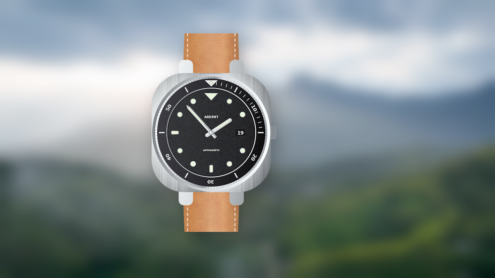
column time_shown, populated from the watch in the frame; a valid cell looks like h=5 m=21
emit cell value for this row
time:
h=1 m=53
